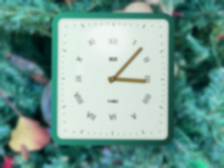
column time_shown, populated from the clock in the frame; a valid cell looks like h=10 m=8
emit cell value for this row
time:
h=3 m=7
